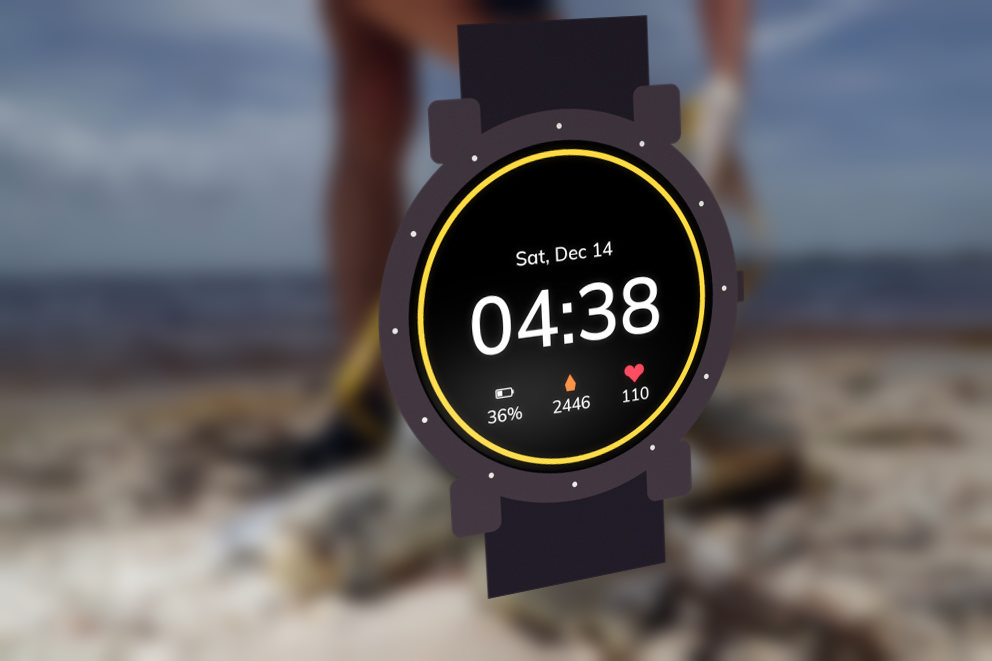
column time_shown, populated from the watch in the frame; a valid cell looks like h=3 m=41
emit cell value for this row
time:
h=4 m=38
